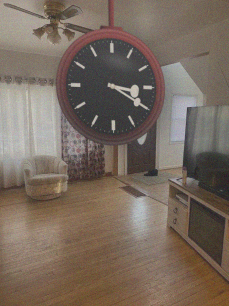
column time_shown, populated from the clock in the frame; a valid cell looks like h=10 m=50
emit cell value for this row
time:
h=3 m=20
